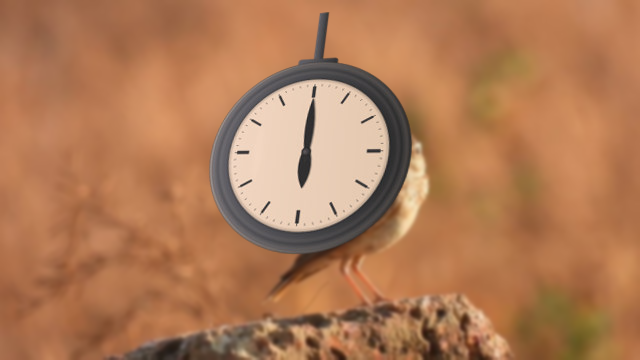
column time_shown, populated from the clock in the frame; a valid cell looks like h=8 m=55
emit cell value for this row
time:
h=6 m=0
